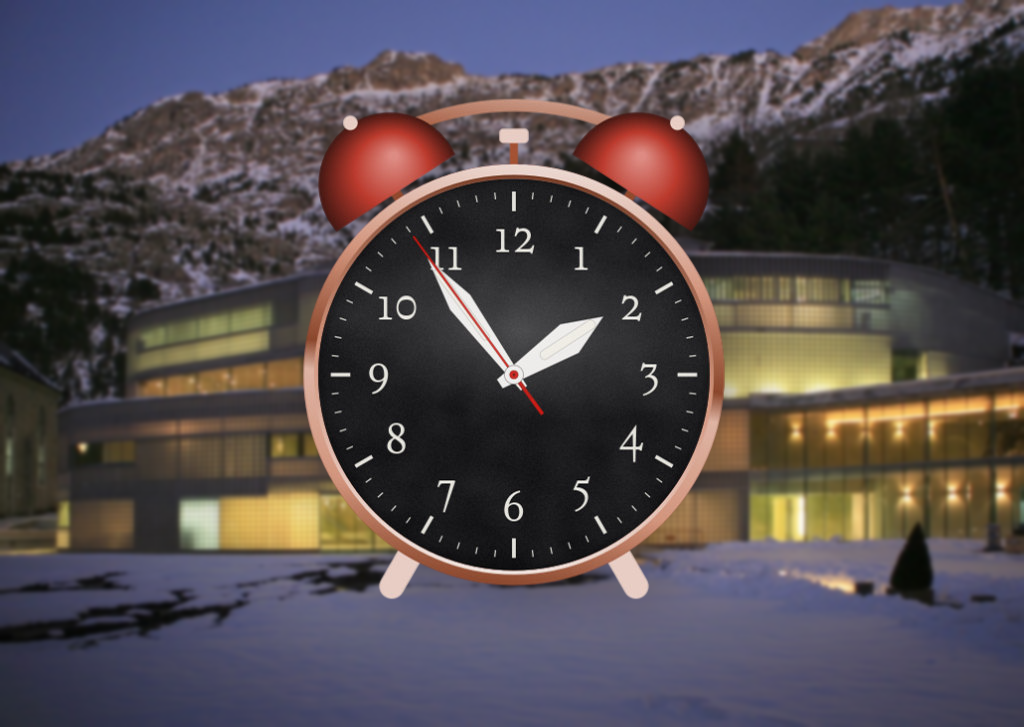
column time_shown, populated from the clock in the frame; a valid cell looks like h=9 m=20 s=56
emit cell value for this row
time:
h=1 m=53 s=54
